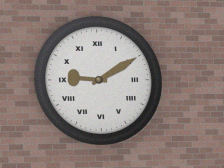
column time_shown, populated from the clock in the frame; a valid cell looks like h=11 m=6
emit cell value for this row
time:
h=9 m=10
